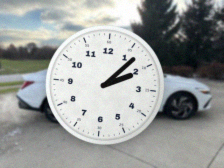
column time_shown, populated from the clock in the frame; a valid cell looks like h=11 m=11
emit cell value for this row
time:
h=2 m=7
